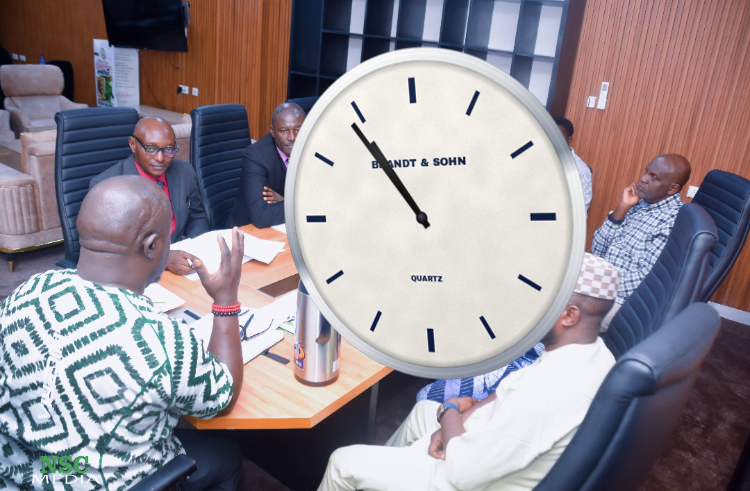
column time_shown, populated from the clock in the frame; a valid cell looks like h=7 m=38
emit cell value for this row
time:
h=10 m=54
